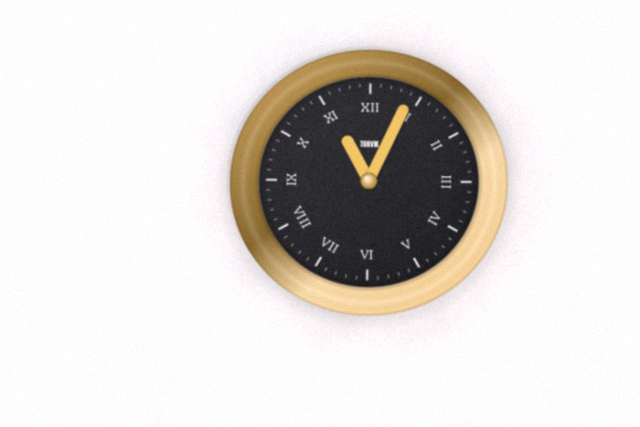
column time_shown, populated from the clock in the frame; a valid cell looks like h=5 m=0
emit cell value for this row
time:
h=11 m=4
